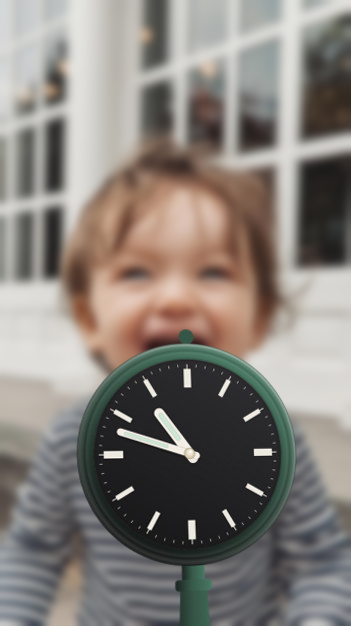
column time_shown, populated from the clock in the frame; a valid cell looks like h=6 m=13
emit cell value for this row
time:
h=10 m=48
